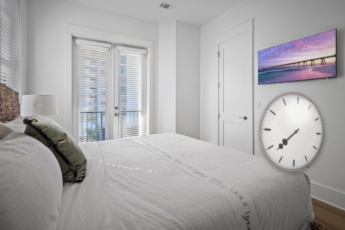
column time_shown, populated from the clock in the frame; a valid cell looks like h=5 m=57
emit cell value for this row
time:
h=7 m=38
